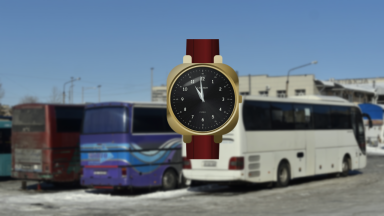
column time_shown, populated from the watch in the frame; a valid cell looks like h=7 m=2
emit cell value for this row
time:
h=10 m=59
